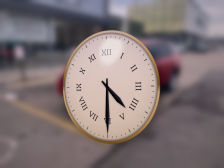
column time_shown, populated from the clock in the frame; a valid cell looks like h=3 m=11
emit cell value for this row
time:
h=4 m=30
